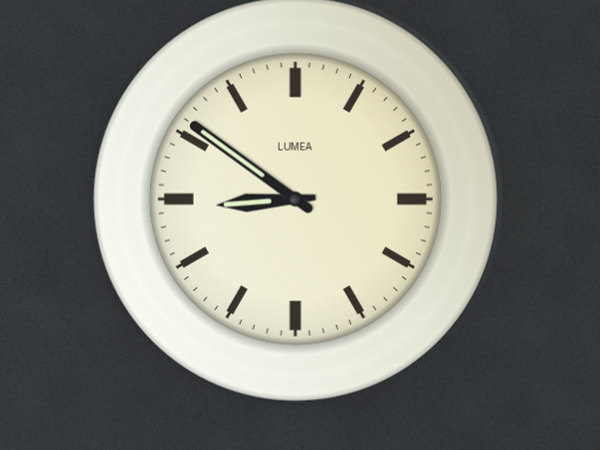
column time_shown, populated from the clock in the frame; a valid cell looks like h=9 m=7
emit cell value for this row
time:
h=8 m=51
